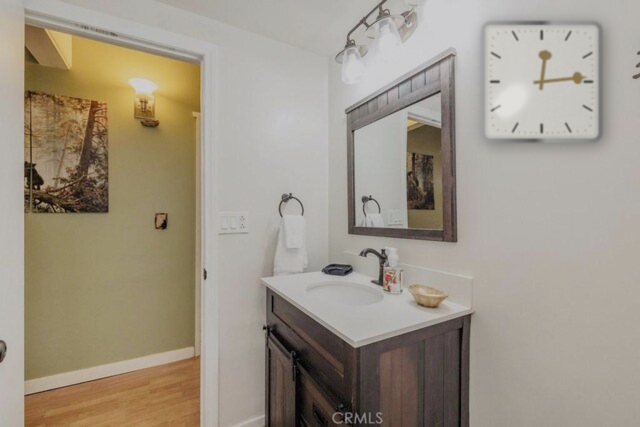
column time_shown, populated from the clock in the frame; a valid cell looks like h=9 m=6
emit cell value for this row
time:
h=12 m=14
